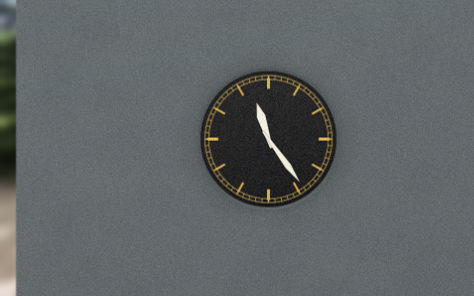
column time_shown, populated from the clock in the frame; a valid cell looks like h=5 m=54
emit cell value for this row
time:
h=11 m=24
